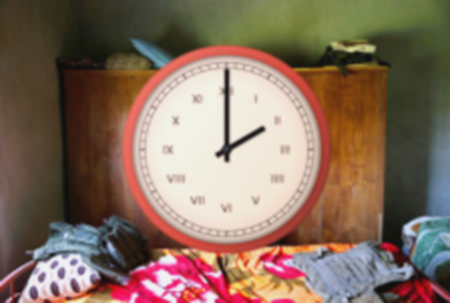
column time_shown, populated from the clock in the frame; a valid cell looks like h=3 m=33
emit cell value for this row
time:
h=2 m=0
